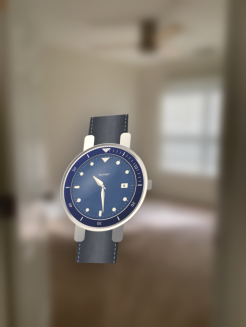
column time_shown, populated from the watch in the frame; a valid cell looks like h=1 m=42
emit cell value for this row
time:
h=10 m=29
